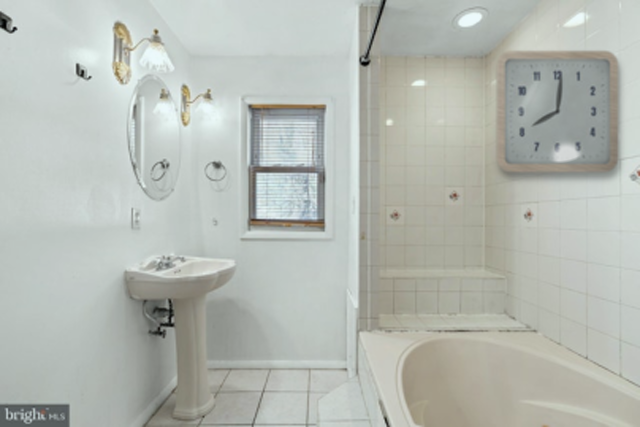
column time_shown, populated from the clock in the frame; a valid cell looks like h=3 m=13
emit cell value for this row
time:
h=8 m=1
